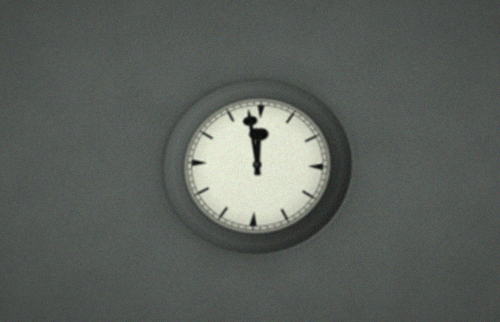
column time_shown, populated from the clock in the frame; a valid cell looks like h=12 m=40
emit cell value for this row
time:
h=11 m=58
